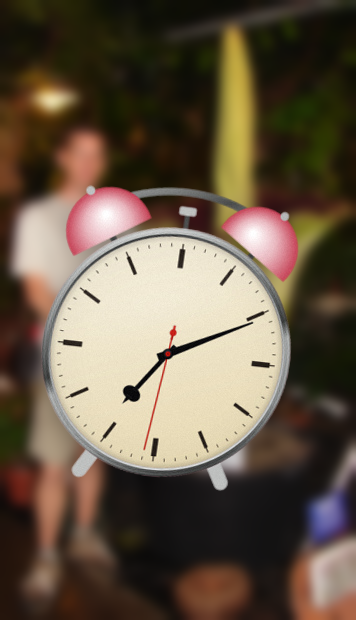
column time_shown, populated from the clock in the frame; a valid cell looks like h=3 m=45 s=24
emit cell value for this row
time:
h=7 m=10 s=31
